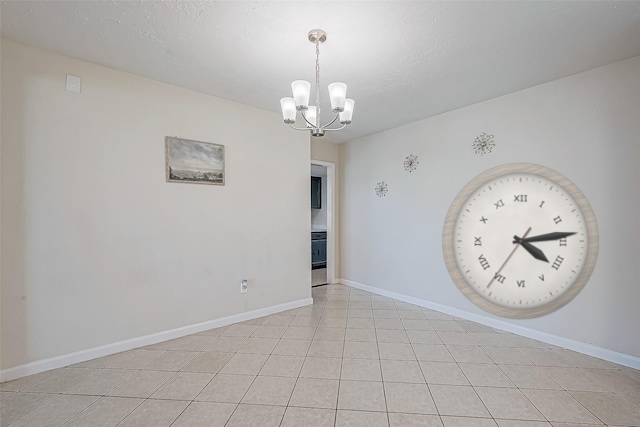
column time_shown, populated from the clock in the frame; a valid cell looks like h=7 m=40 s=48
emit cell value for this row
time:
h=4 m=13 s=36
